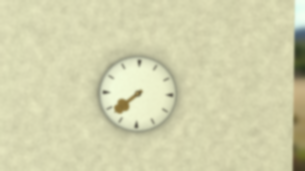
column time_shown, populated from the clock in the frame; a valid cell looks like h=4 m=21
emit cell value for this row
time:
h=7 m=38
